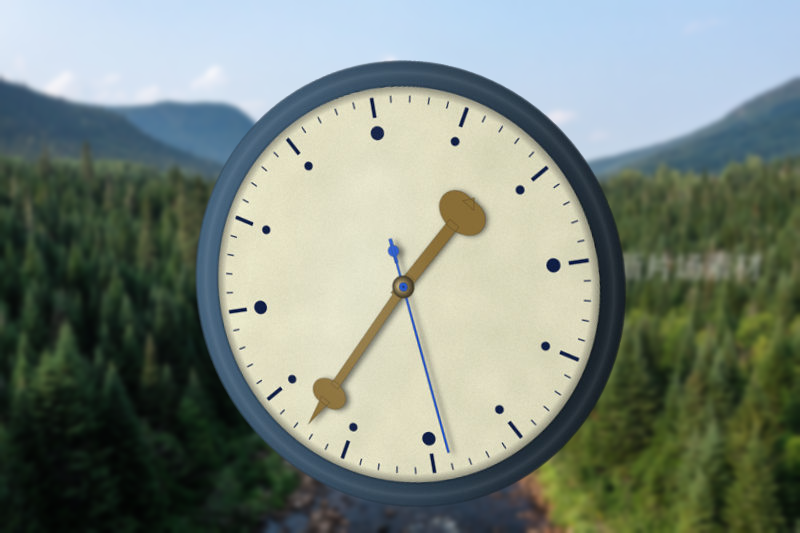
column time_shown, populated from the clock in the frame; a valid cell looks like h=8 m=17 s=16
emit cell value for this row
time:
h=1 m=37 s=29
